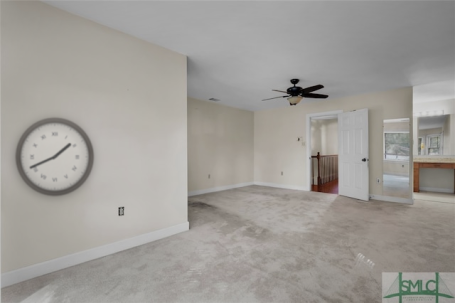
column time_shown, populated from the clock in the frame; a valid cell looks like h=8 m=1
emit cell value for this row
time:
h=1 m=41
